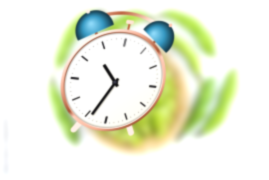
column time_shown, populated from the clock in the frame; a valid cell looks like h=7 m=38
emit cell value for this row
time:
h=10 m=34
